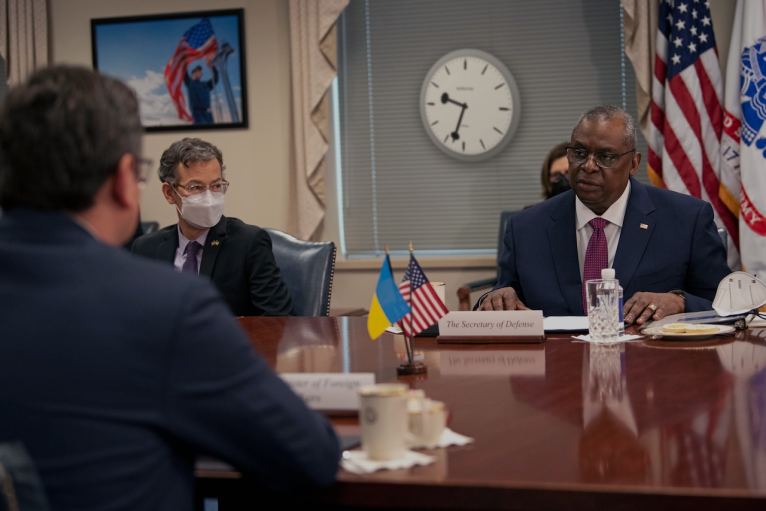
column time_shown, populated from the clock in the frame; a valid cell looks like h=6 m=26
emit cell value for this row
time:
h=9 m=33
